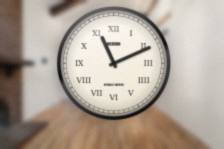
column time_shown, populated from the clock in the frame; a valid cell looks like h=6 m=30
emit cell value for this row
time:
h=11 m=11
